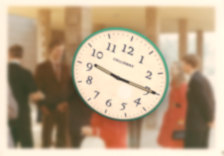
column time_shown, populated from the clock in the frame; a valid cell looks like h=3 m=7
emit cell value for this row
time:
h=9 m=15
